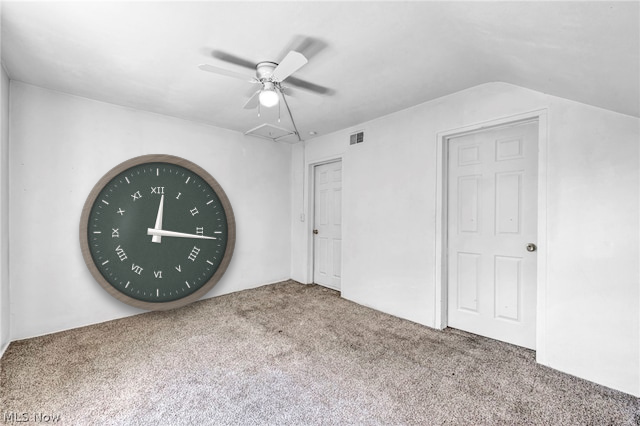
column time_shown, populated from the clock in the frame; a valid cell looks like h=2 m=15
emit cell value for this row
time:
h=12 m=16
